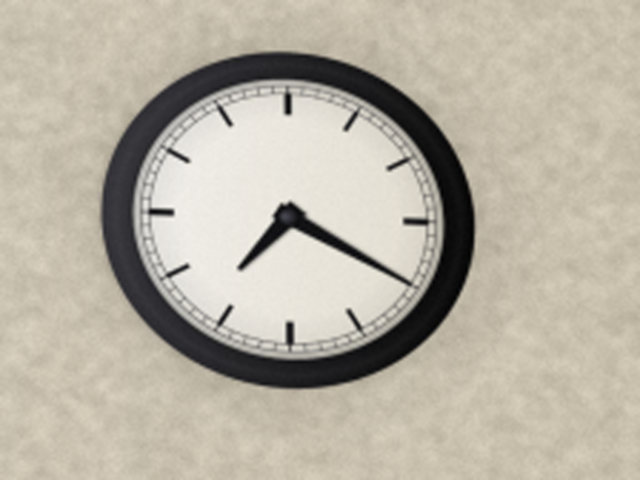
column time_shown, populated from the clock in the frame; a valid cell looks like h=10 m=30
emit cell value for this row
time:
h=7 m=20
